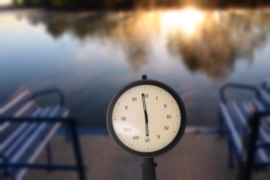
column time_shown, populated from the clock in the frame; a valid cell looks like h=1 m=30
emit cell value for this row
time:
h=5 m=59
